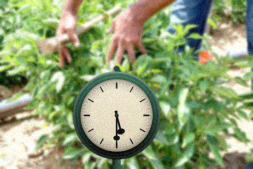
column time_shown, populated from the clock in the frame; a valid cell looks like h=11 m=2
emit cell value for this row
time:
h=5 m=30
